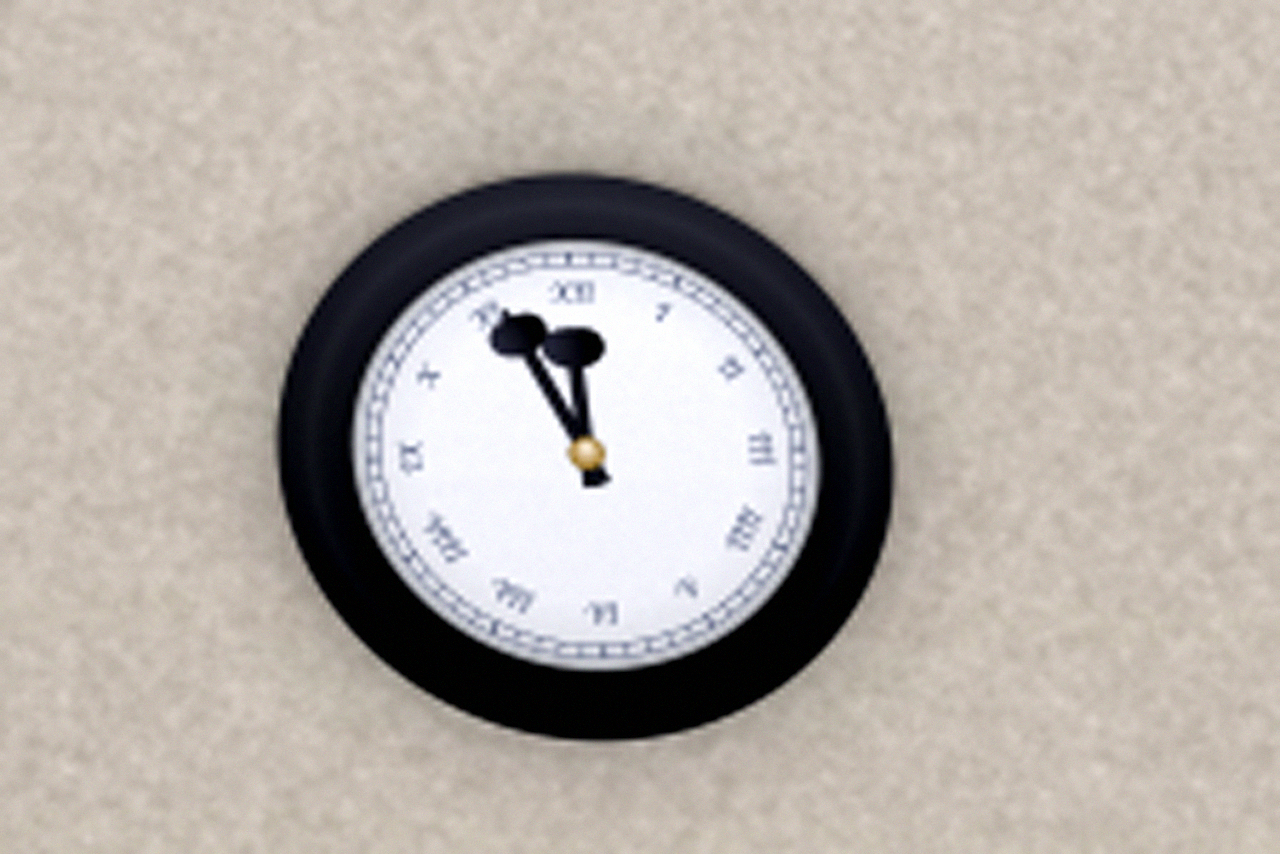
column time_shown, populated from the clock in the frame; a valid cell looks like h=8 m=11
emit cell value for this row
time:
h=11 m=56
